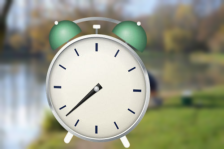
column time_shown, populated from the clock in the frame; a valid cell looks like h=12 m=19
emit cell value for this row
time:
h=7 m=38
